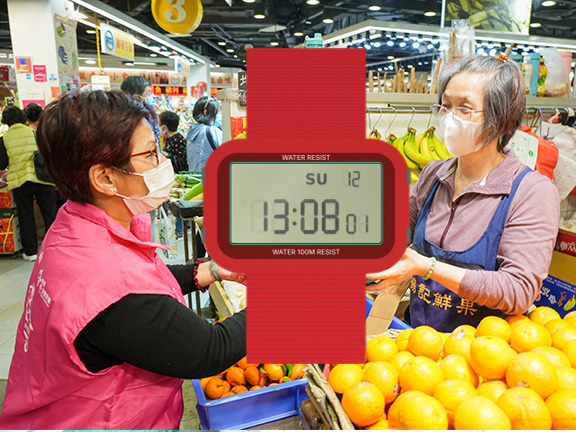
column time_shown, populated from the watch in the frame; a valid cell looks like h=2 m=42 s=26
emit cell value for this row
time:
h=13 m=8 s=1
